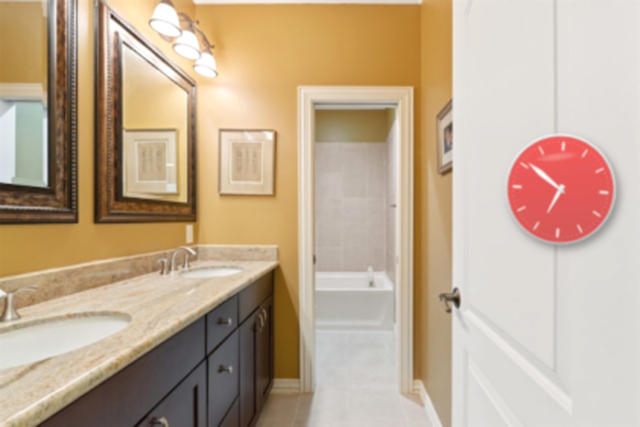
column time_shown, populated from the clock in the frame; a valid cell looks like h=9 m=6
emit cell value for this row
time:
h=6 m=51
